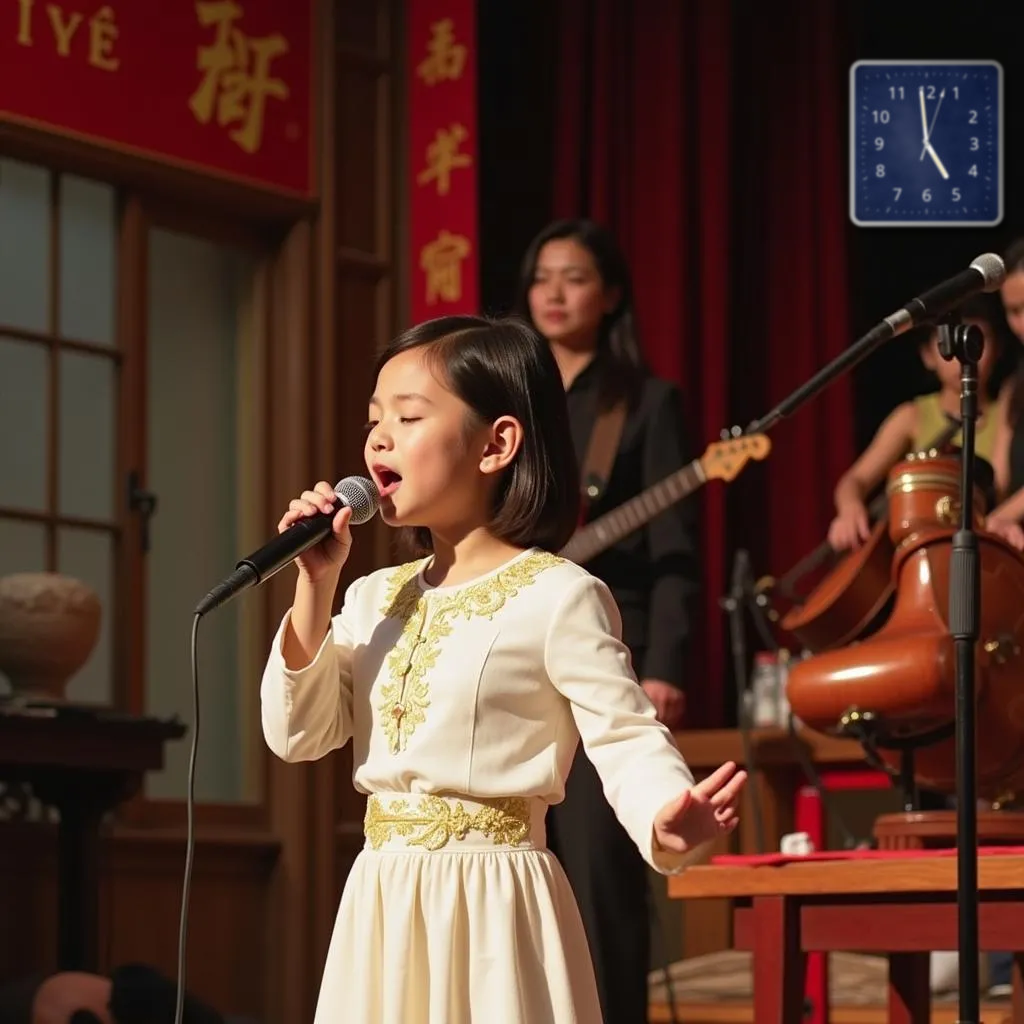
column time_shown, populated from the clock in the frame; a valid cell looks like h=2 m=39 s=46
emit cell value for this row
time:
h=4 m=59 s=3
